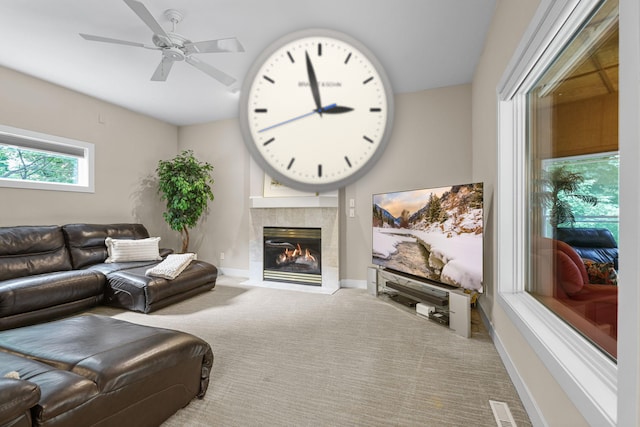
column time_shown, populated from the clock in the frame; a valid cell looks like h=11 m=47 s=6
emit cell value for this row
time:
h=2 m=57 s=42
